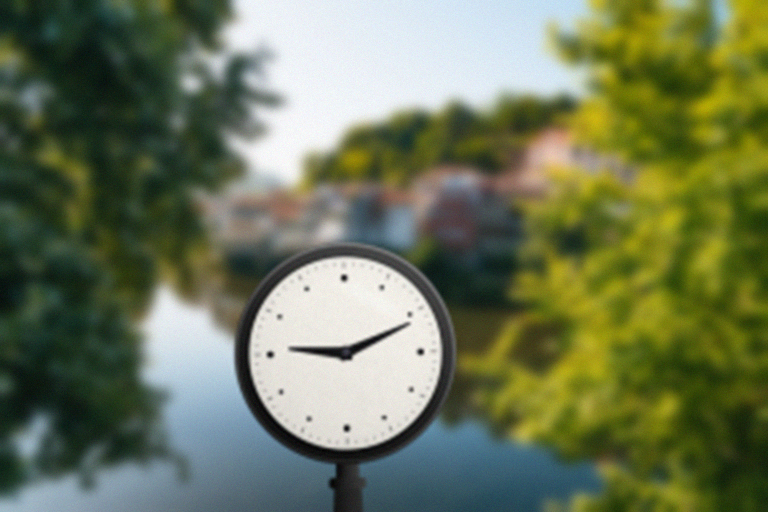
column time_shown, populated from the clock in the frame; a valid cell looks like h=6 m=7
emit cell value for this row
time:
h=9 m=11
